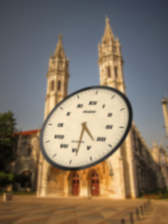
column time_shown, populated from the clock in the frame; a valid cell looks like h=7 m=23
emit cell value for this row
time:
h=4 m=29
